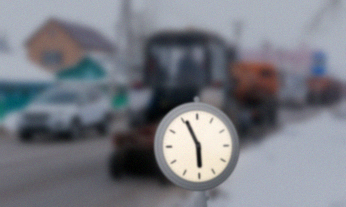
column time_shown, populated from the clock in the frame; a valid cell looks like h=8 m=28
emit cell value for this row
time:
h=5 m=56
